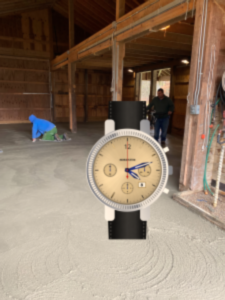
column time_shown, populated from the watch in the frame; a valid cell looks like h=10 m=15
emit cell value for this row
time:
h=4 m=12
